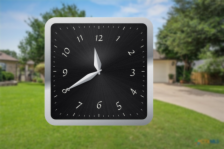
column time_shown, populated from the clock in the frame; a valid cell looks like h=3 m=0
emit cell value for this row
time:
h=11 m=40
